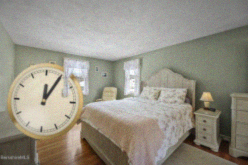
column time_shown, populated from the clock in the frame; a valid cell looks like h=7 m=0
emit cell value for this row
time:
h=12 m=5
